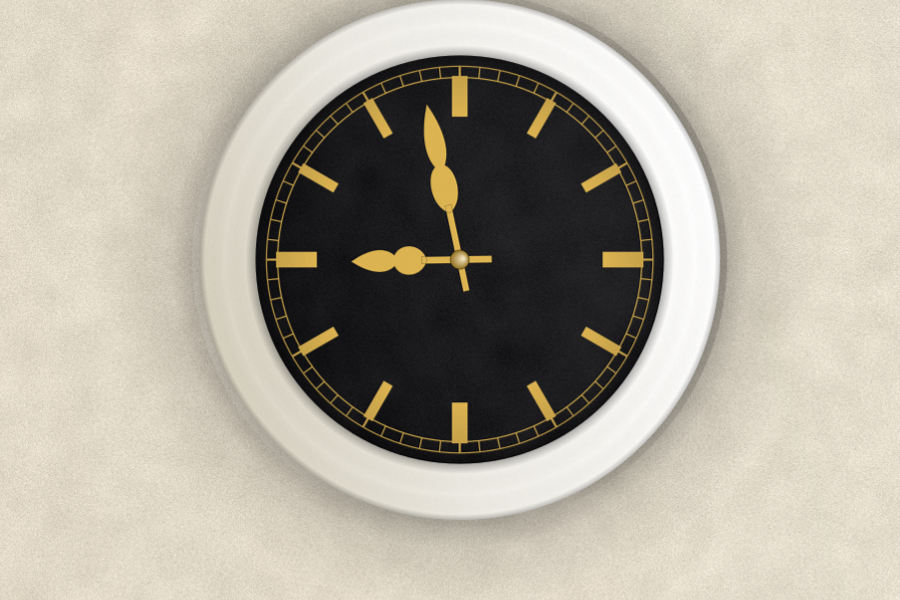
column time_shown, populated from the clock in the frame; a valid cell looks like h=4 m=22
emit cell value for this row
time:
h=8 m=58
